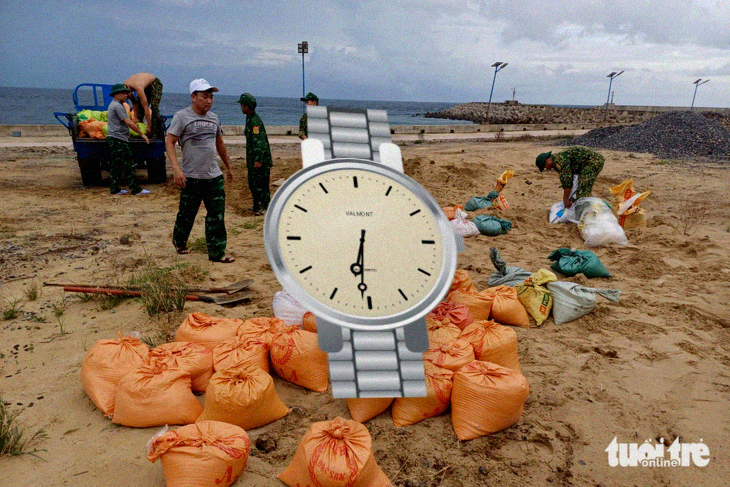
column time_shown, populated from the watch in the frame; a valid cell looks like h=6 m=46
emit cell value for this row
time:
h=6 m=31
